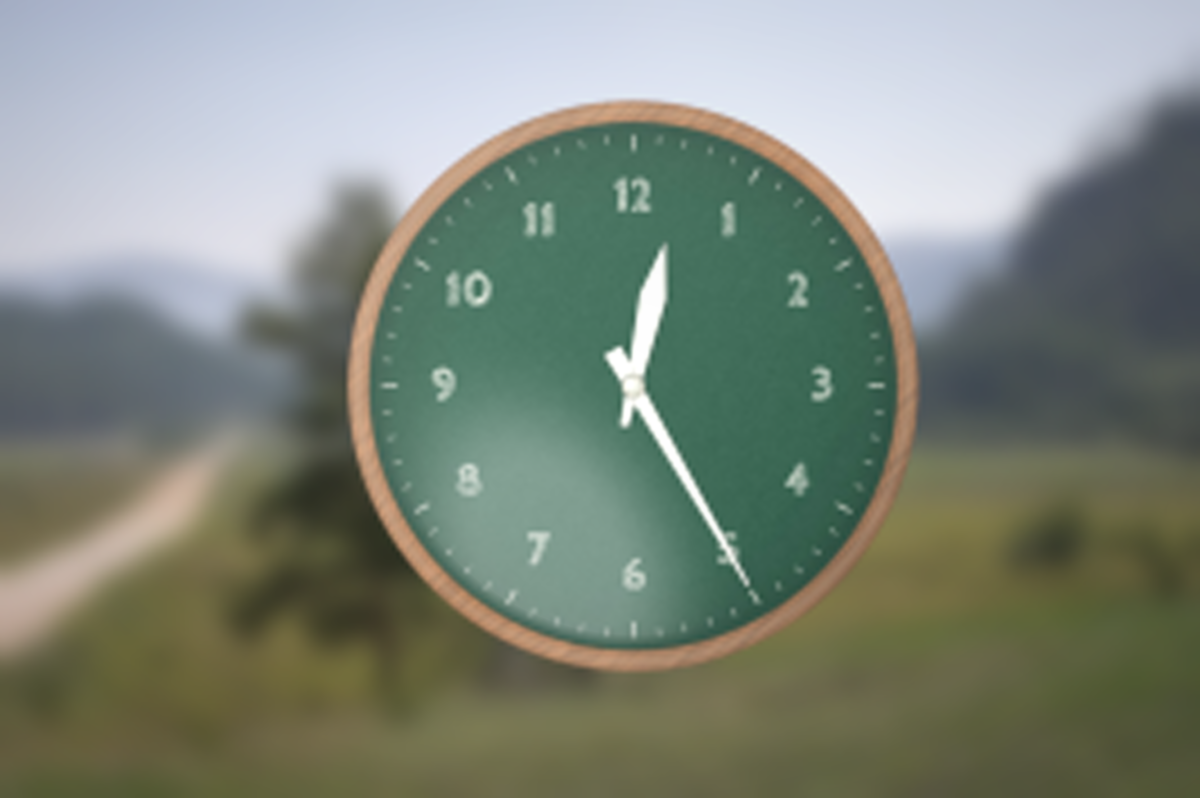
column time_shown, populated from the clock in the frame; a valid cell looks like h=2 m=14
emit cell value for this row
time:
h=12 m=25
